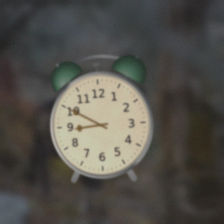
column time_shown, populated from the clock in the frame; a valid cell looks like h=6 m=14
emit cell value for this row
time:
h=8 m=50
